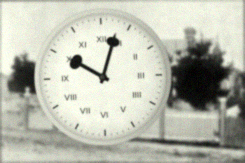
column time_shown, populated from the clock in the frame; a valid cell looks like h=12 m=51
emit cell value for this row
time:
h=10 m=3
